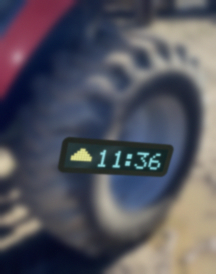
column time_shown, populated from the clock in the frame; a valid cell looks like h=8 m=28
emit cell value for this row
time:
h=11 m=36
